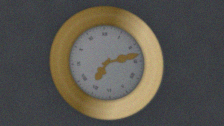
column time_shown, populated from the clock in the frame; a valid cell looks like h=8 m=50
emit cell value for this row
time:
h=7 m=13
